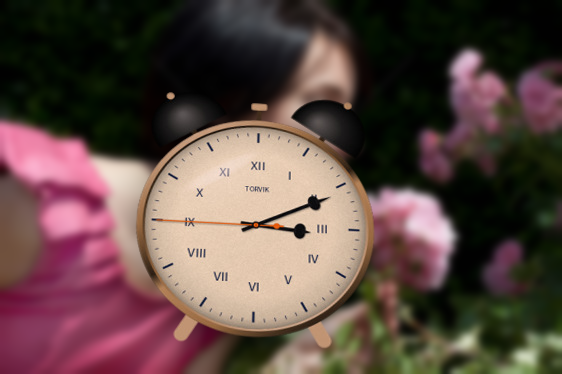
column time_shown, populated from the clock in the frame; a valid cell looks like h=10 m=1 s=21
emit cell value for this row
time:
h=3 m=10 s=45
